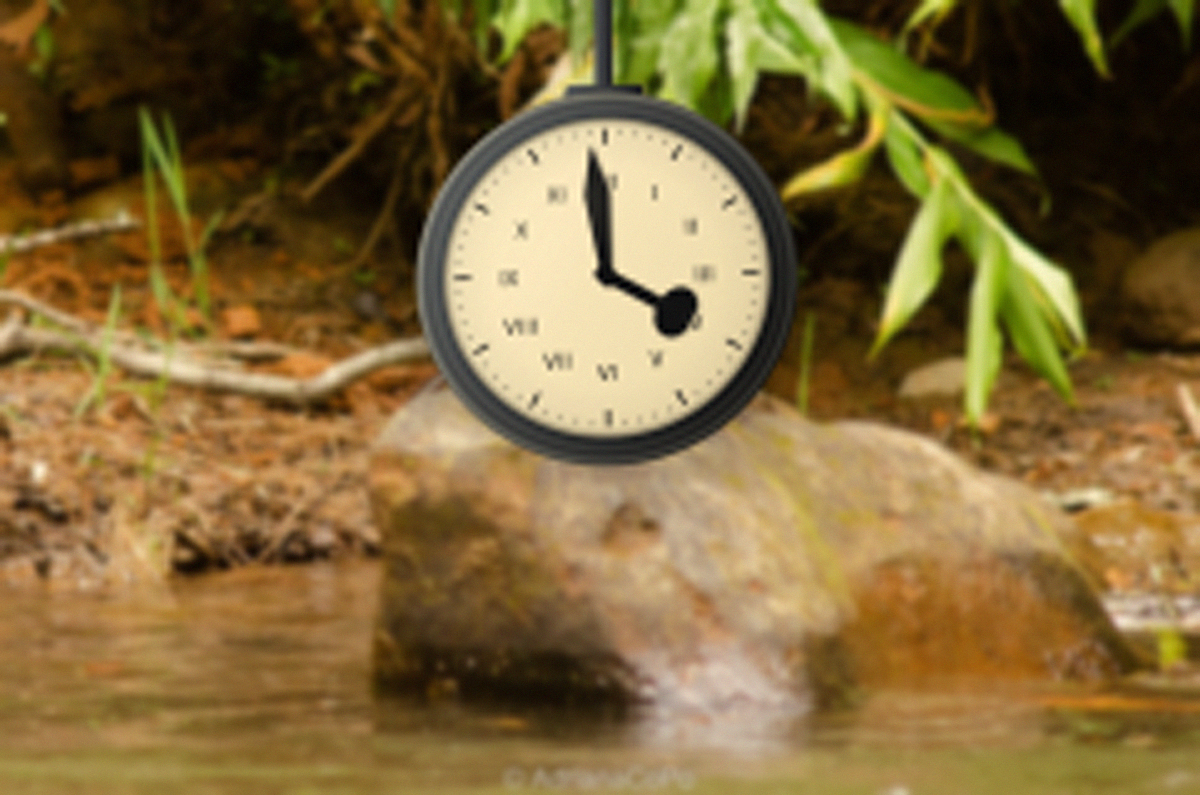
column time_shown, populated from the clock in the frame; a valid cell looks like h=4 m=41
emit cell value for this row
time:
h=3 m=59
